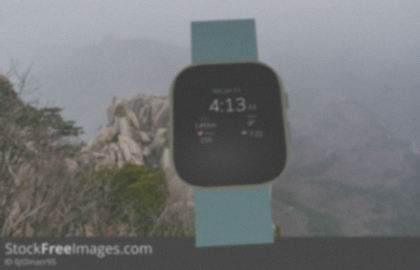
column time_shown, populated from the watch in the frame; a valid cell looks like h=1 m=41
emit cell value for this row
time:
h=4 m=13
